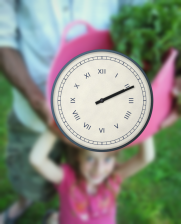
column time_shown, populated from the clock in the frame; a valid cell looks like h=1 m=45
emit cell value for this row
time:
h=2 m=11
